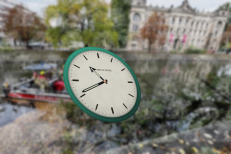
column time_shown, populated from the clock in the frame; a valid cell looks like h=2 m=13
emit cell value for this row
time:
h=10 m=41
